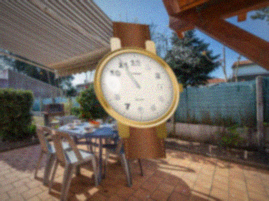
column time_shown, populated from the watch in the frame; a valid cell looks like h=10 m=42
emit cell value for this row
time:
h=10 m=55
